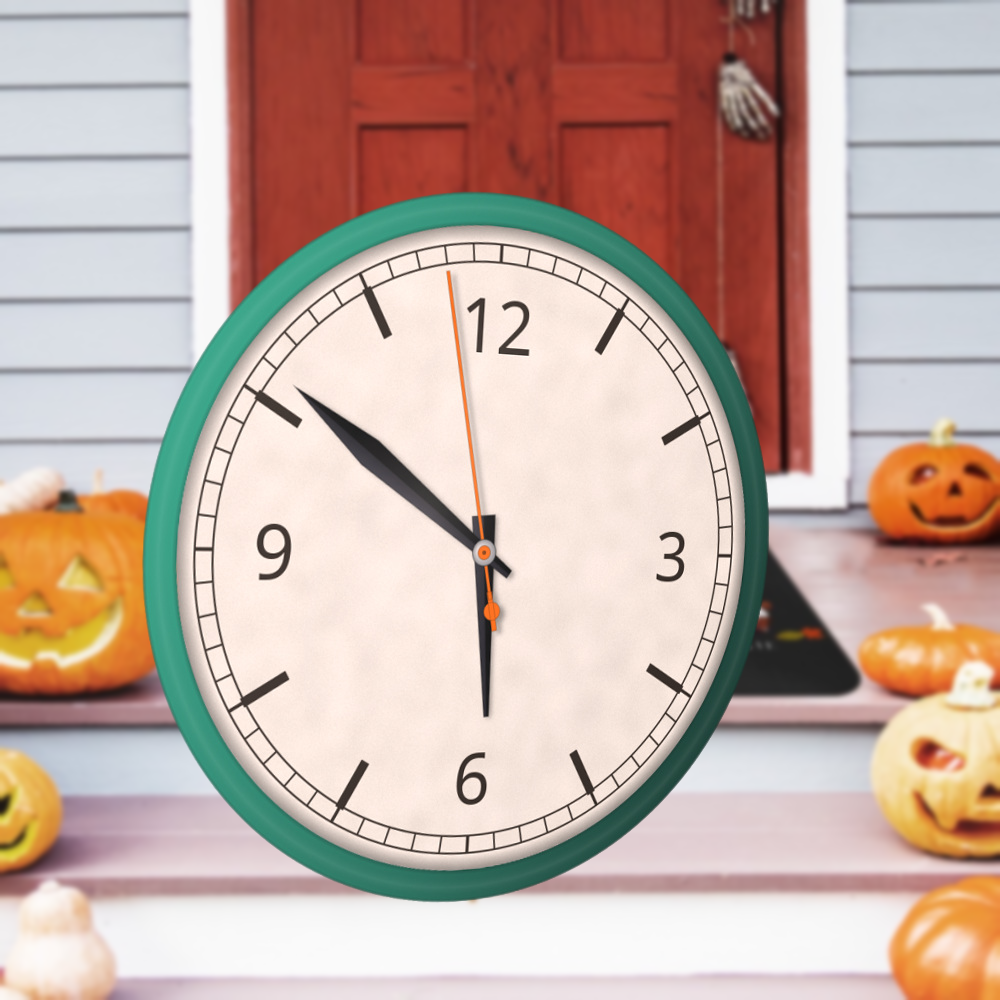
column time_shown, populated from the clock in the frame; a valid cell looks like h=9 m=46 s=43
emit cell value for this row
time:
h=5 m=50 s=58
